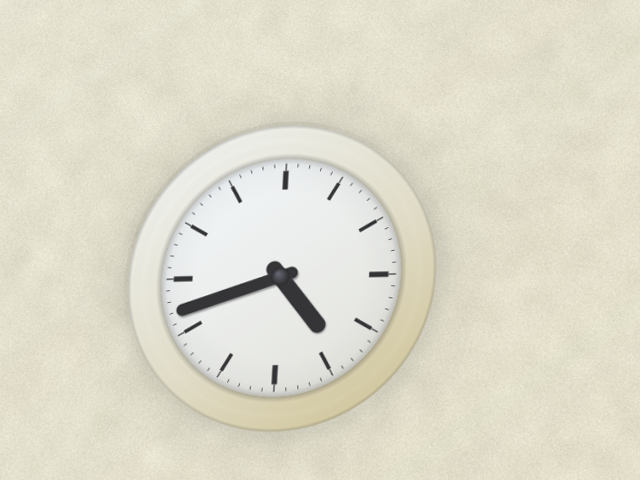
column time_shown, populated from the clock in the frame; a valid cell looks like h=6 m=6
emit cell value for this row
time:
h=4 m=42
